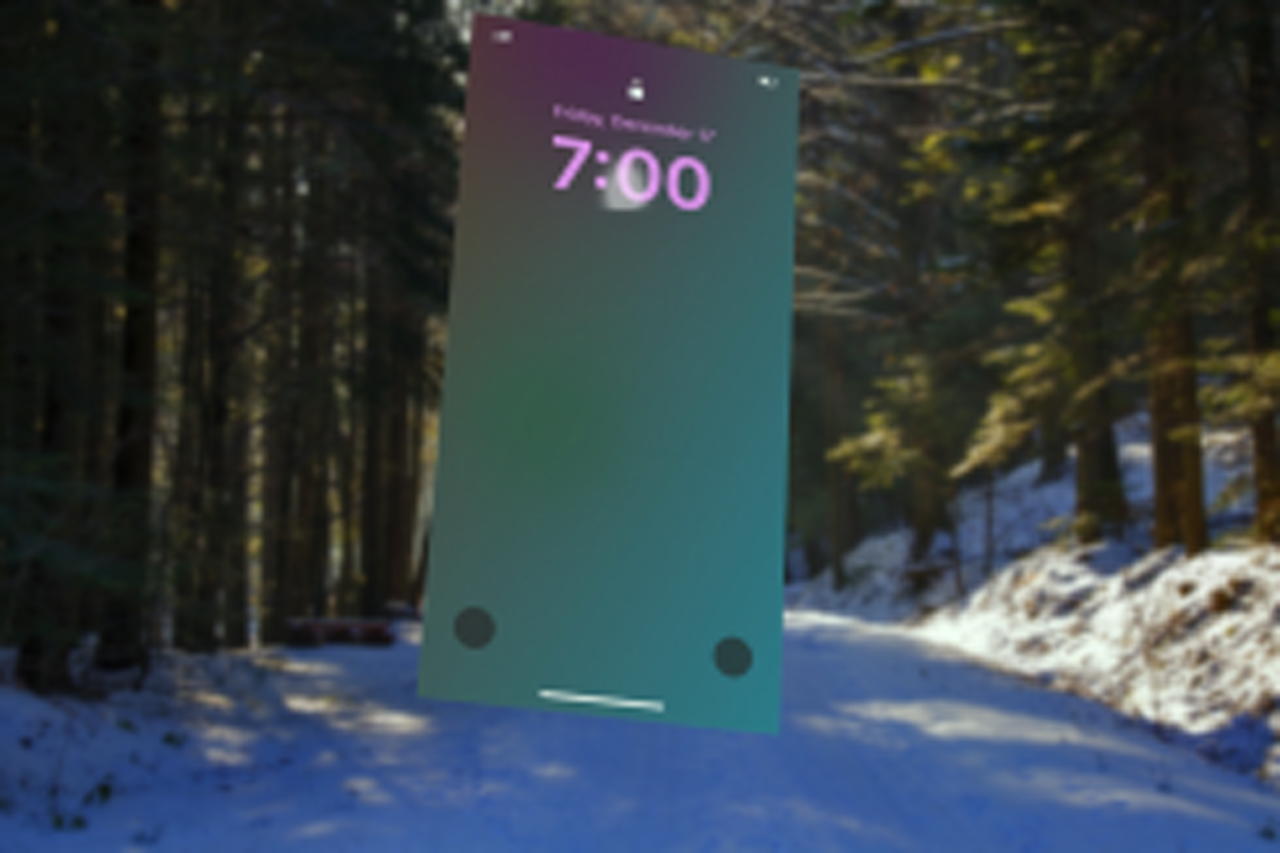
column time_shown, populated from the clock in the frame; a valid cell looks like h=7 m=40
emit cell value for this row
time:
h=7 m=0
